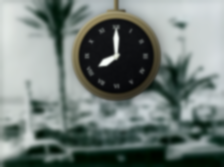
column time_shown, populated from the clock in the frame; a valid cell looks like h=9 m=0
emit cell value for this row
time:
h=8 m=0
